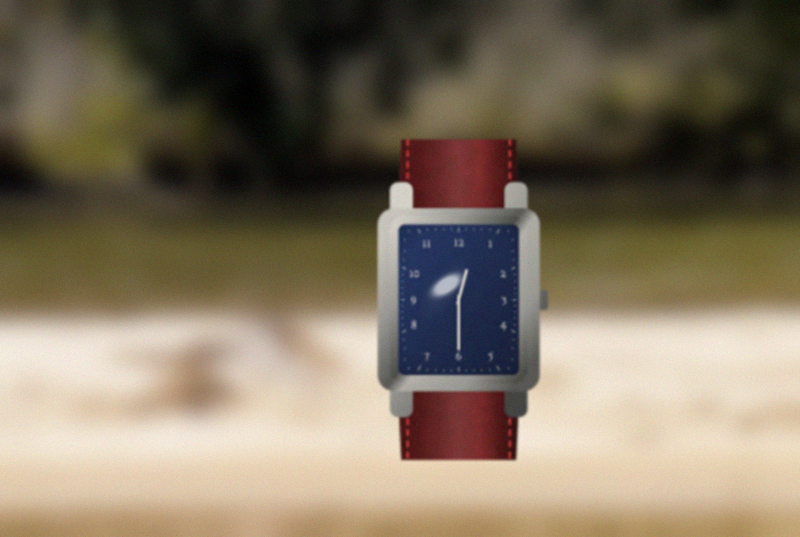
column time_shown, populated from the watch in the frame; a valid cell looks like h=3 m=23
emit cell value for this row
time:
h=12 m=30
